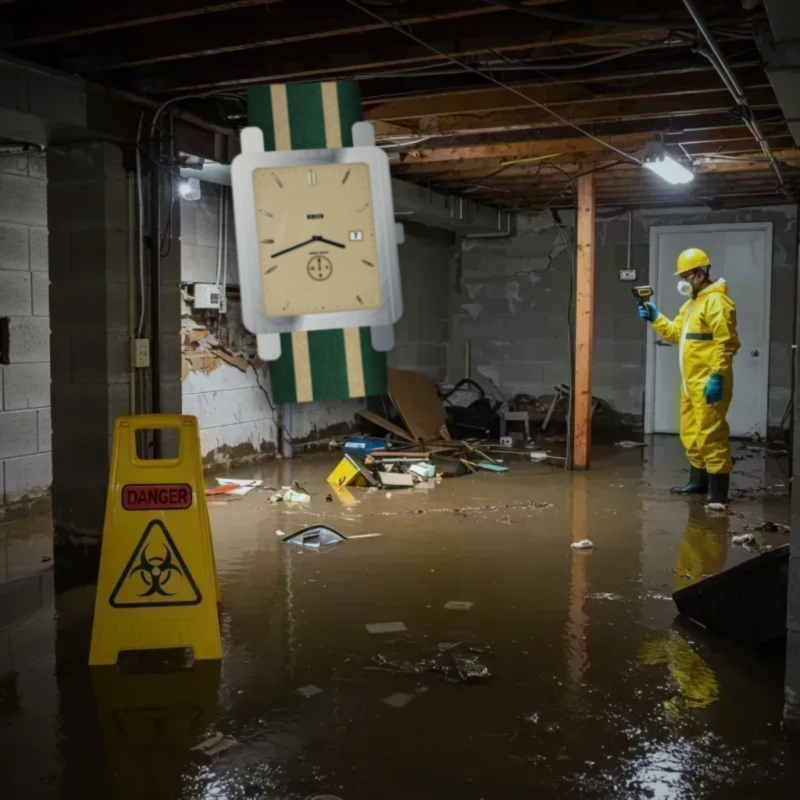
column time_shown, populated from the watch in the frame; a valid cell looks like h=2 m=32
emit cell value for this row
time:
h=3 m=42
